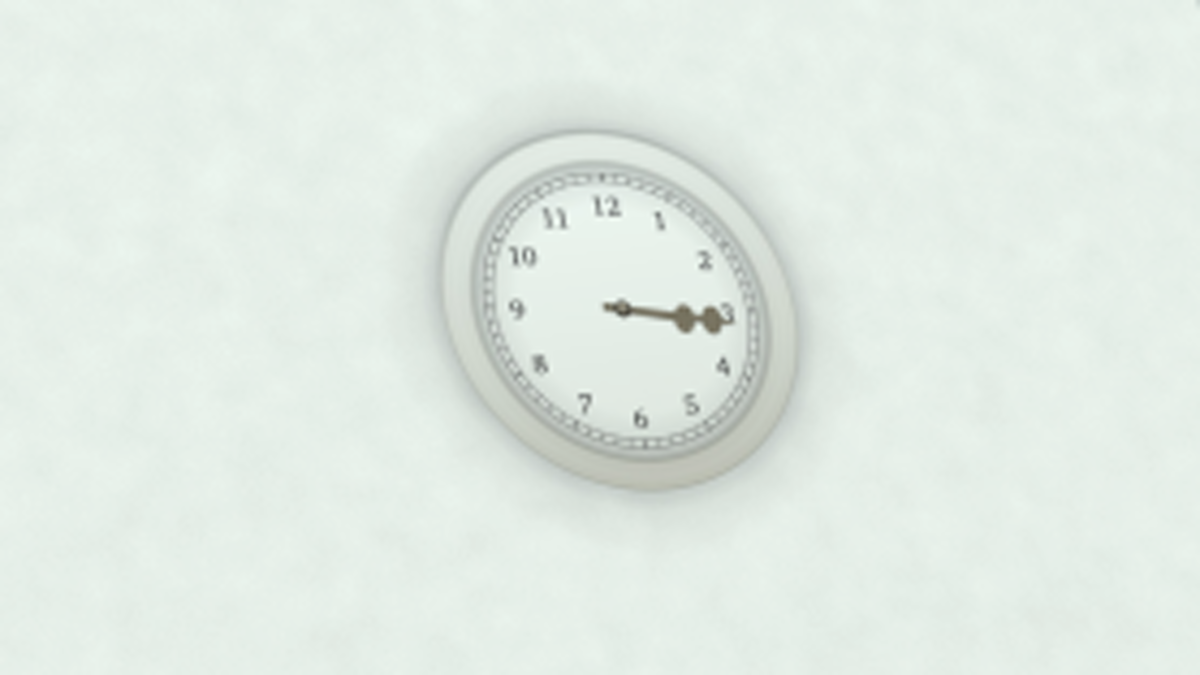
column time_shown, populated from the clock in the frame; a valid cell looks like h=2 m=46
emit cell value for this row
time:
h=3 m=16
